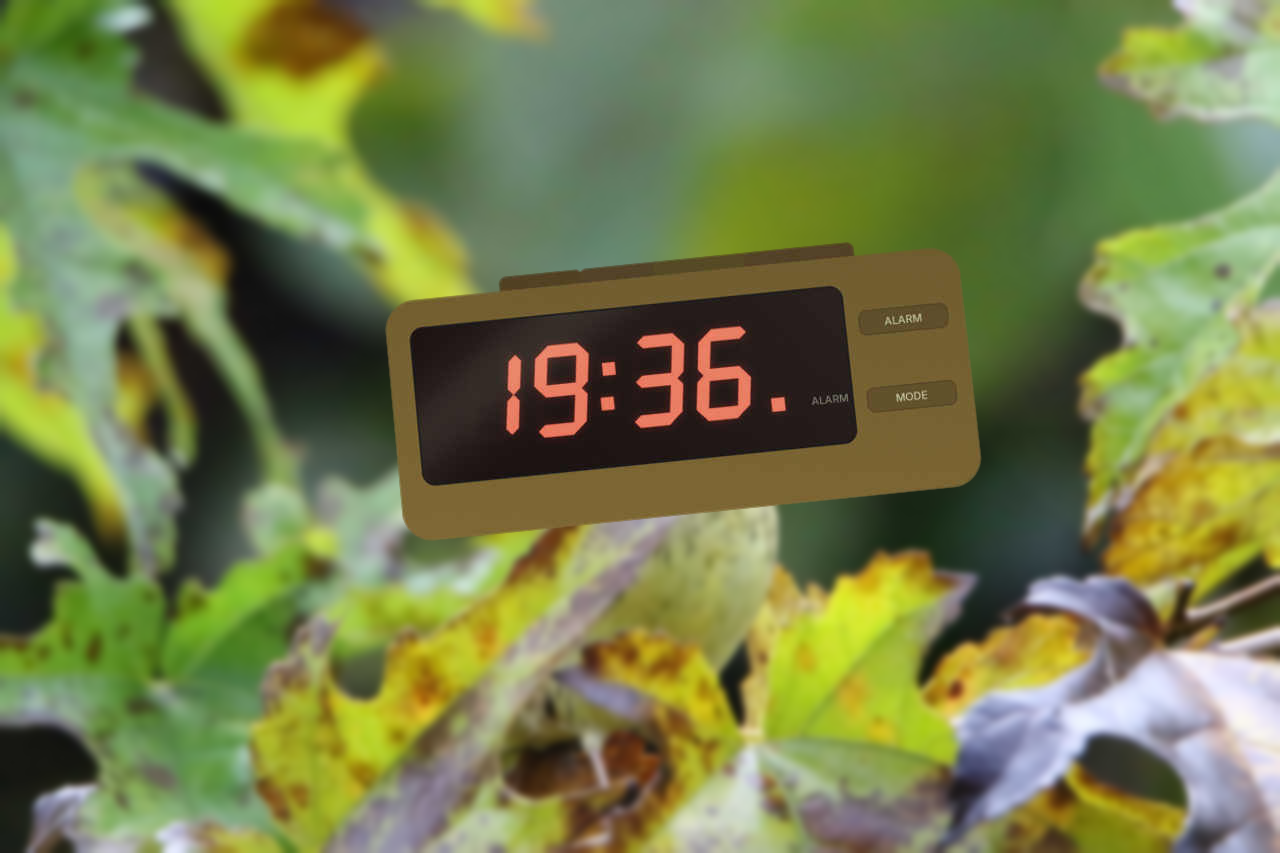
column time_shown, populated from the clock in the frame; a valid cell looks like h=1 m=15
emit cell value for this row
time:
h=19 m=36
